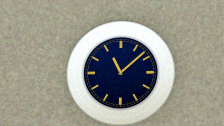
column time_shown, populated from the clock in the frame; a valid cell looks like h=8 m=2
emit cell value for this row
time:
h=11 m=8
